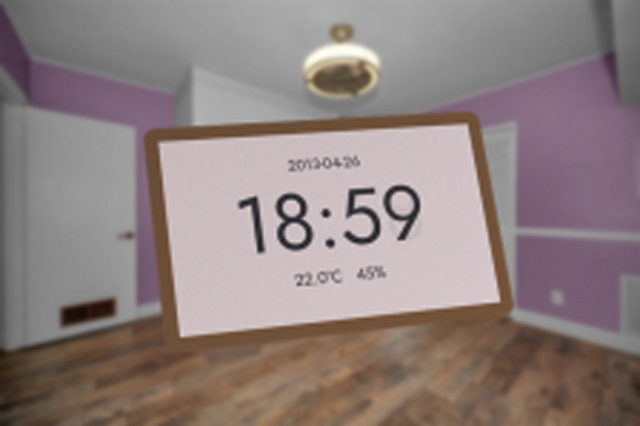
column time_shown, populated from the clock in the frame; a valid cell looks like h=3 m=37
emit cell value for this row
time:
h=18 m=59
